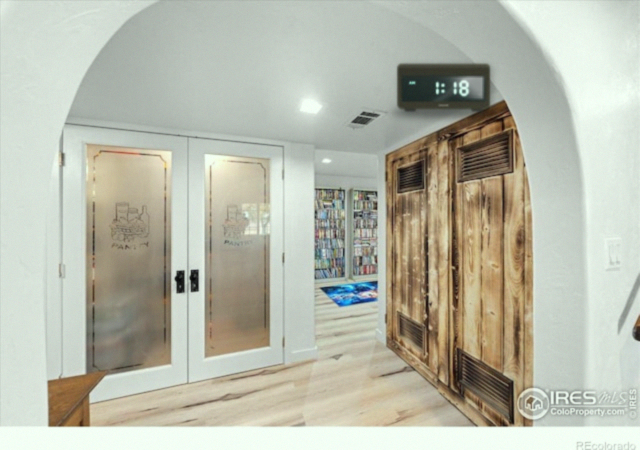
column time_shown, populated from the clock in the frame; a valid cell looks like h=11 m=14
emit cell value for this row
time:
h=1 m=18
